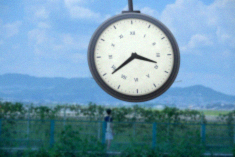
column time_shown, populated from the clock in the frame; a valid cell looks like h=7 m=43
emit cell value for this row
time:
h=3 m=39
